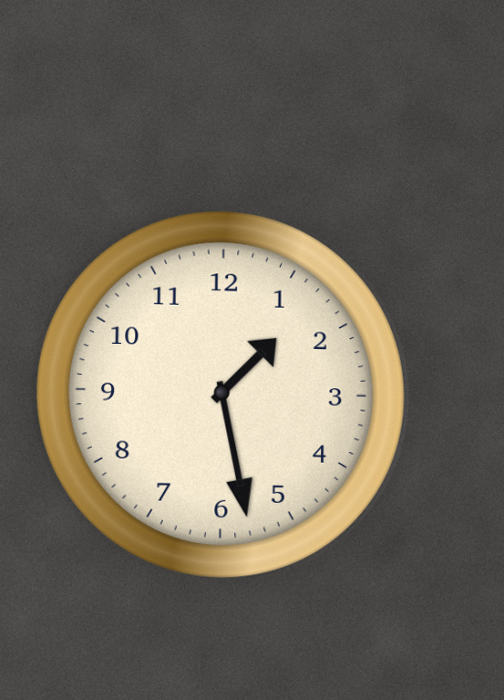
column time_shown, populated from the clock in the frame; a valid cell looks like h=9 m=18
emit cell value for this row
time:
h=1 m=28
